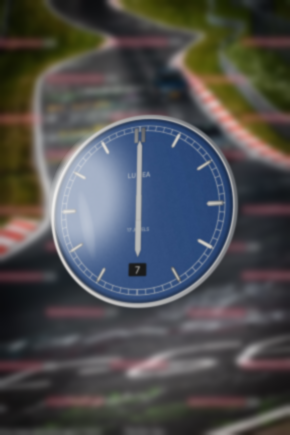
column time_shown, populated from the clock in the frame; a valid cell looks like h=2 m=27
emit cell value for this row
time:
h=6 m=0
